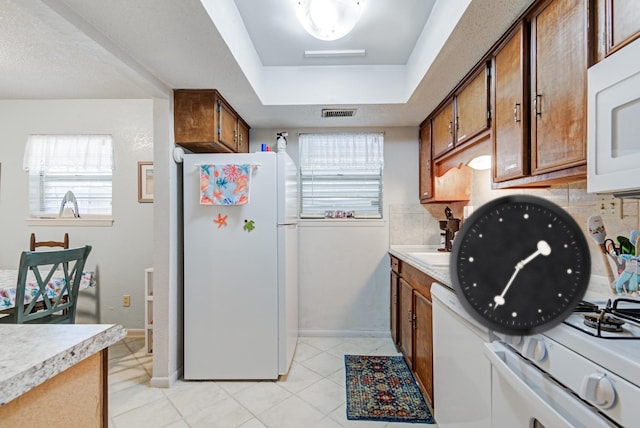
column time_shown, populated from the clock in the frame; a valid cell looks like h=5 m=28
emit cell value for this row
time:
h=1 m=34
